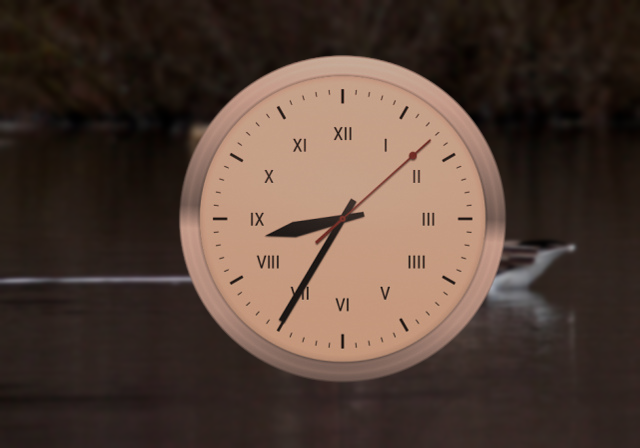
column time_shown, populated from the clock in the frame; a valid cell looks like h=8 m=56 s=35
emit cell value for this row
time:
h=8 m=35 s=8
